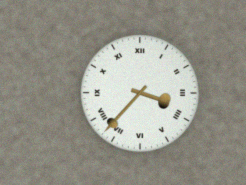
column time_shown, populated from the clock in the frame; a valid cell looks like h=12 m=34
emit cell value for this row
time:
h=3 m=37
